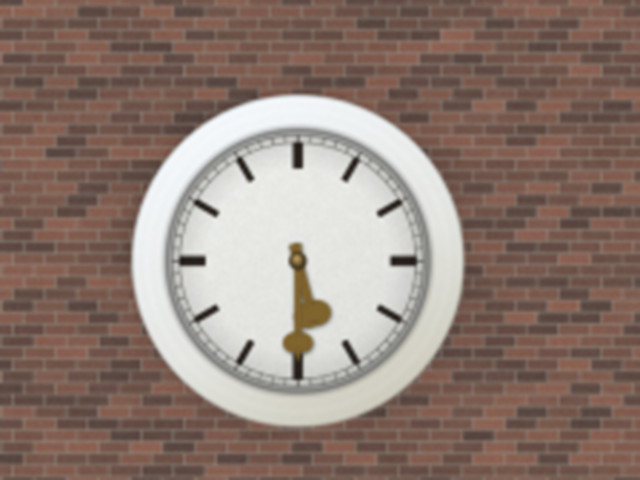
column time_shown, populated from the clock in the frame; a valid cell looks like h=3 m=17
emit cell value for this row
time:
h=5 m=30
